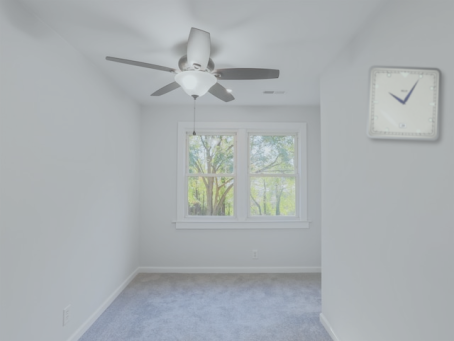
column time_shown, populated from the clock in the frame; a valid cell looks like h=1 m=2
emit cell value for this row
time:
h=10 m=5
